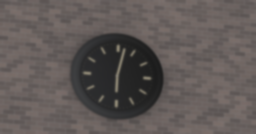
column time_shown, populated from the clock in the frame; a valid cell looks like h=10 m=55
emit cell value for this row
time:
h=6 m=2
